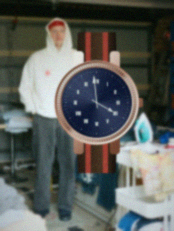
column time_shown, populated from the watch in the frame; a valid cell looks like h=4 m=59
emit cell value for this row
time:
h=3 m=59
